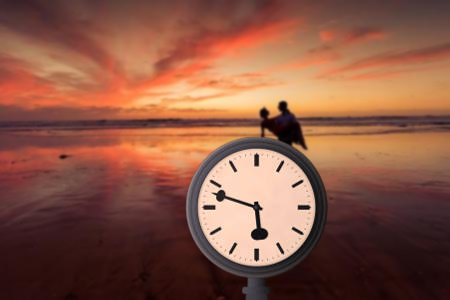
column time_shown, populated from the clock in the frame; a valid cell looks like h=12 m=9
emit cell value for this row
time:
h=5 m=48
